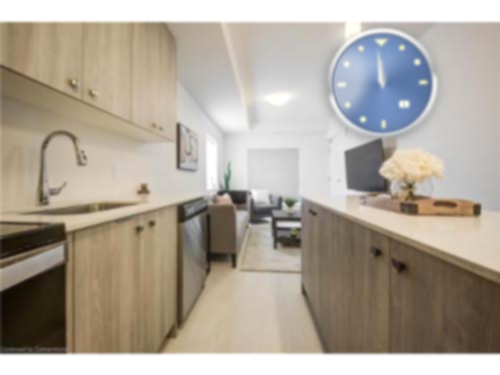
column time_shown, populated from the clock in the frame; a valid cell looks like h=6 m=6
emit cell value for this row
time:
h=11 m=59
